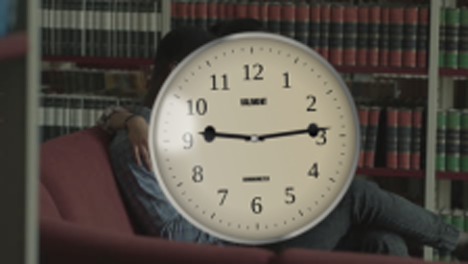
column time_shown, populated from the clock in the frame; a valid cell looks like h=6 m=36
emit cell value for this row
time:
h=9 m=14
